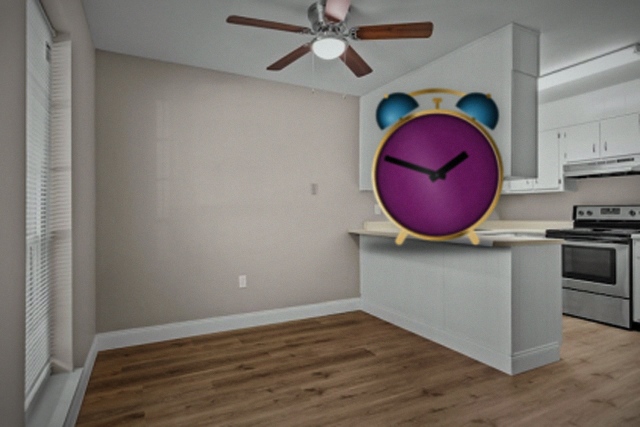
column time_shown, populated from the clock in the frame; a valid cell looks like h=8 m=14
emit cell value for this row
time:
h=1 m=48
